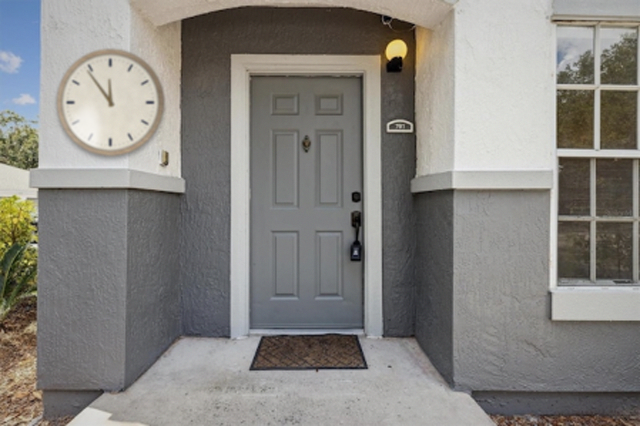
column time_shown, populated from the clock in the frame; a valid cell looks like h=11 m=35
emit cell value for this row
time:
h=11 m=54
